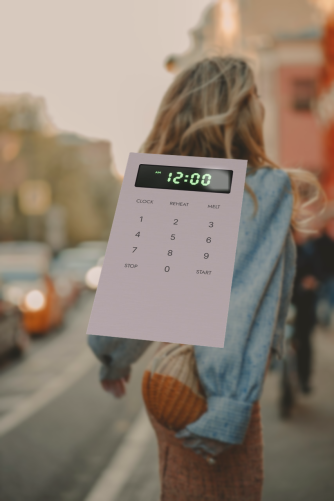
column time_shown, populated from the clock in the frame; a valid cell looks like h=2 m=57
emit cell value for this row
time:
h=12 m=0
